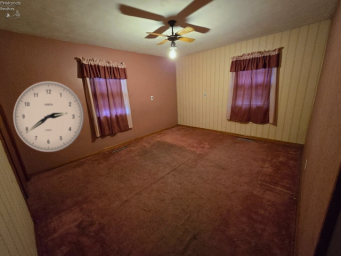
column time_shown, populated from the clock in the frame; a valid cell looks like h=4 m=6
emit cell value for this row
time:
h=2 m=39
